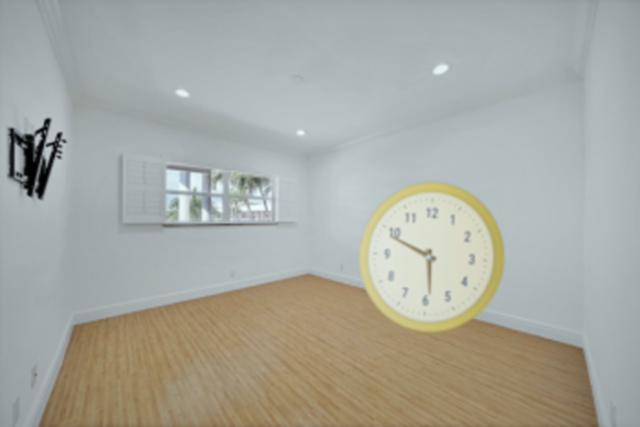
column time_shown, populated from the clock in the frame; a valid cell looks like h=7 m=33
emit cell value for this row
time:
h=5 m=49
